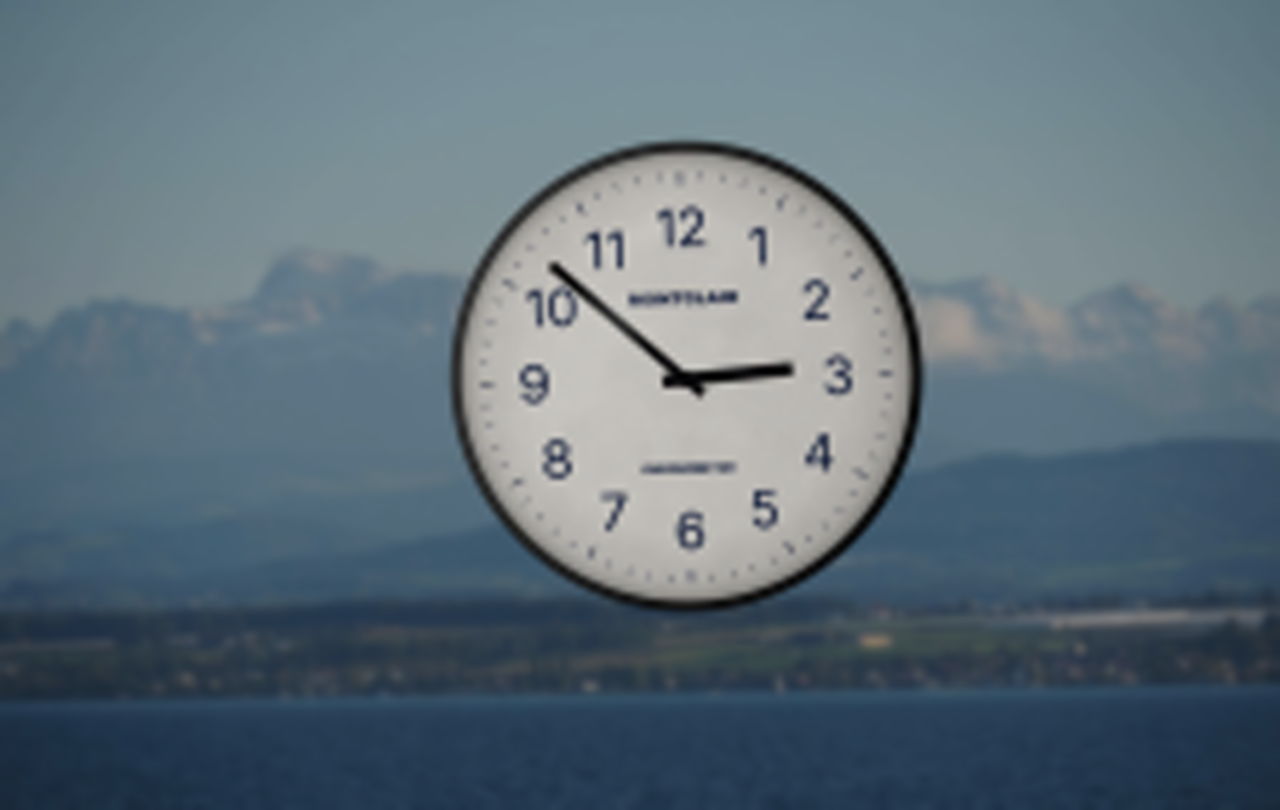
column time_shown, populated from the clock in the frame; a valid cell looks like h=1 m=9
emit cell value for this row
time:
h=2 m=52
